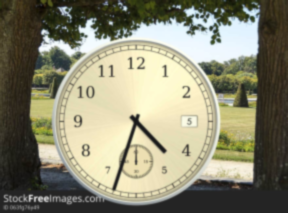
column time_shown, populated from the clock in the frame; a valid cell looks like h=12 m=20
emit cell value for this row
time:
h=4 m=33
